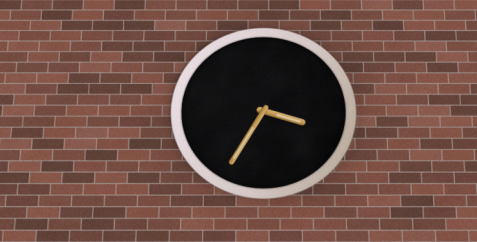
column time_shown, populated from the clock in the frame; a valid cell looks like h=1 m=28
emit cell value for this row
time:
h=3 m=35
